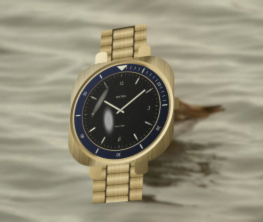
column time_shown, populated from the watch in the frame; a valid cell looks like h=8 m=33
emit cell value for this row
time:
h=10 m=9
